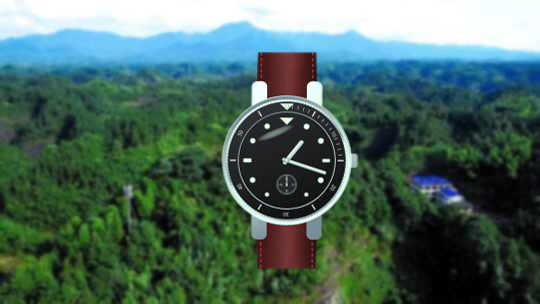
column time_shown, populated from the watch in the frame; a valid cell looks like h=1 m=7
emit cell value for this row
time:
h=1 m=18
